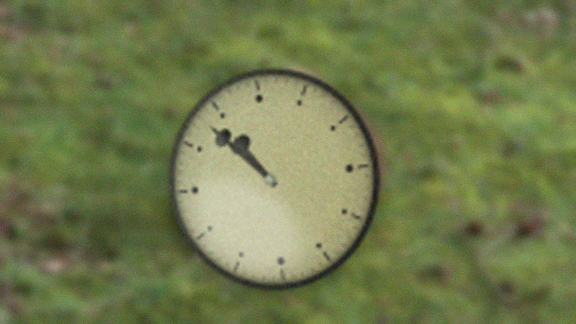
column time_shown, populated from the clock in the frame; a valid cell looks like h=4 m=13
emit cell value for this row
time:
h=10 m=53
